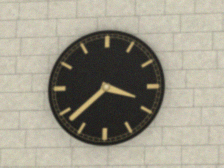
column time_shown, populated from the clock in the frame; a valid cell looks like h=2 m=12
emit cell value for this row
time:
h=3 m=38
